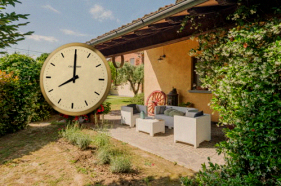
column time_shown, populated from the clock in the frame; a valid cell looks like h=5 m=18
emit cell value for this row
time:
h=8 m=0
